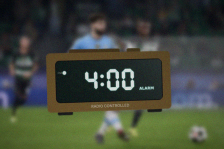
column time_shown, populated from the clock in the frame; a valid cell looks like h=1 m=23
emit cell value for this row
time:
h=4 m=0
